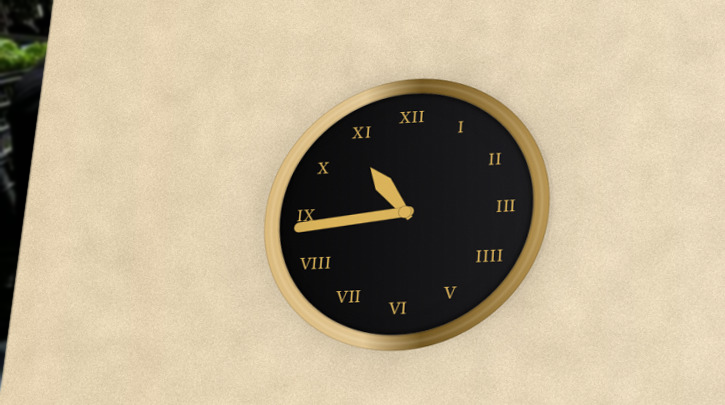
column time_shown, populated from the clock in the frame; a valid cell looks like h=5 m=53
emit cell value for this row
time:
h=10 m=44
